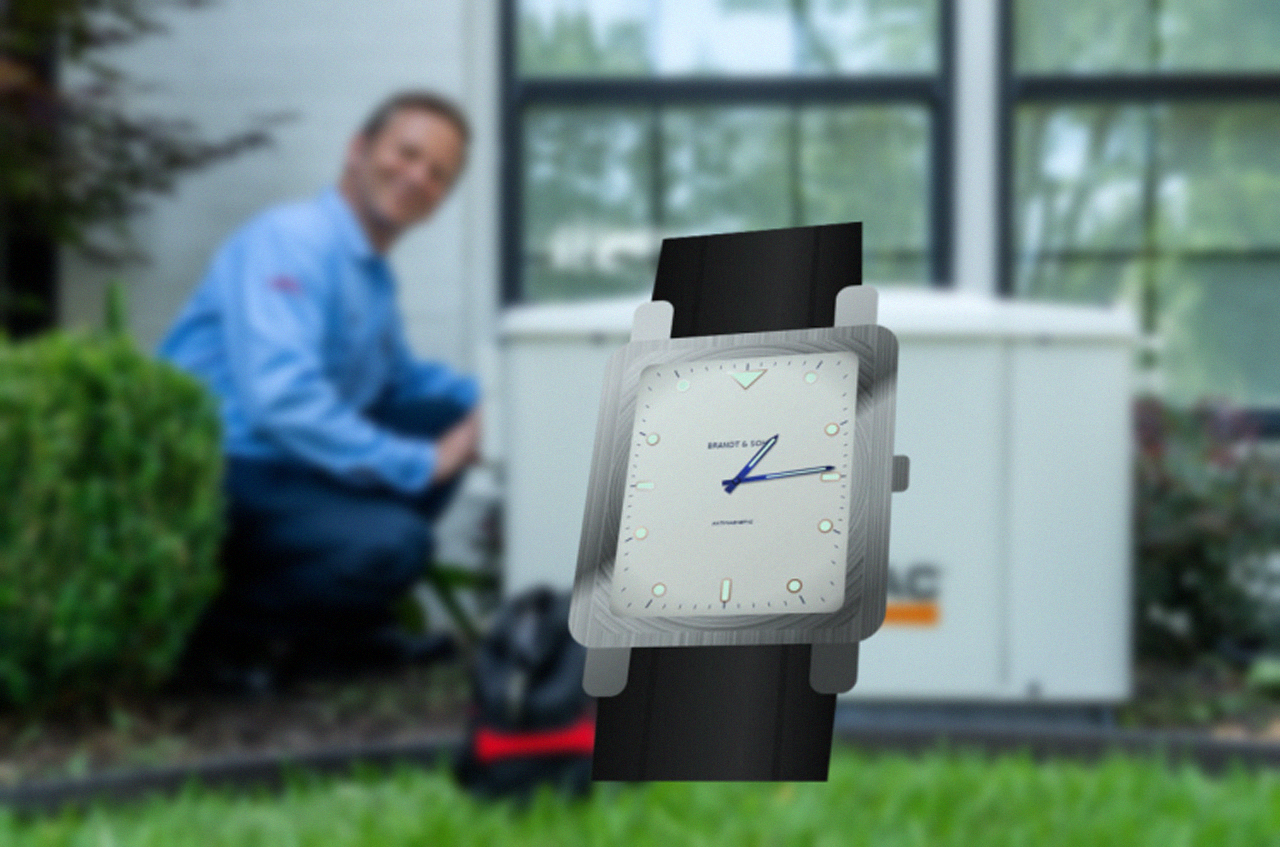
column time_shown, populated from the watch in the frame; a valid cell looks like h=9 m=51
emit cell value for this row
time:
h=1 m=14
